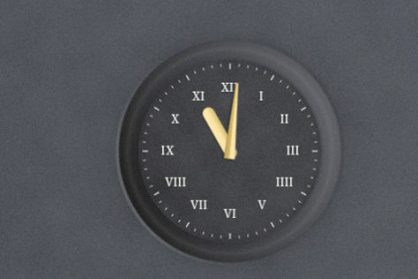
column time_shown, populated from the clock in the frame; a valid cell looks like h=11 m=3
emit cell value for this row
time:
h=11 m=1
